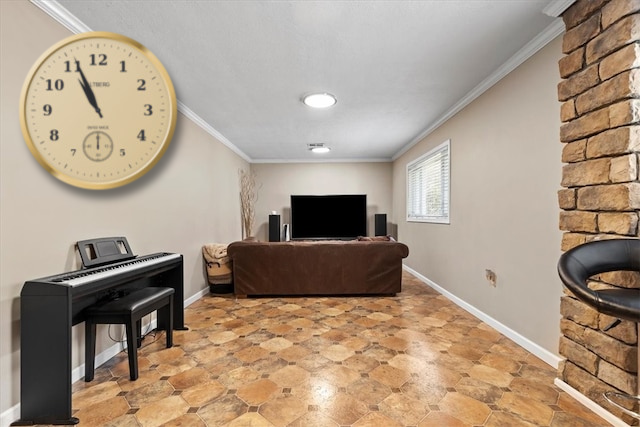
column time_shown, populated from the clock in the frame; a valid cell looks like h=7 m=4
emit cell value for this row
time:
h=10 m=56
